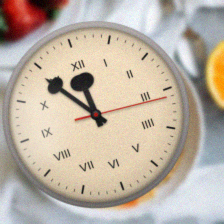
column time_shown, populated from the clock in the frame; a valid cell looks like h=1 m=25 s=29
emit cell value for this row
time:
h=11 m=54 s=16
